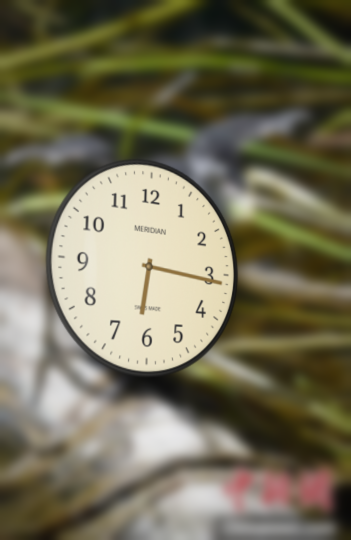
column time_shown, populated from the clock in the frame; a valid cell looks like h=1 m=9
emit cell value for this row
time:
h=6 m=16
